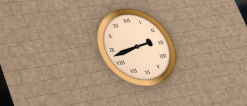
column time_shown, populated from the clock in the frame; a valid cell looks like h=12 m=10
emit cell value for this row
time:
h=2 m=43
